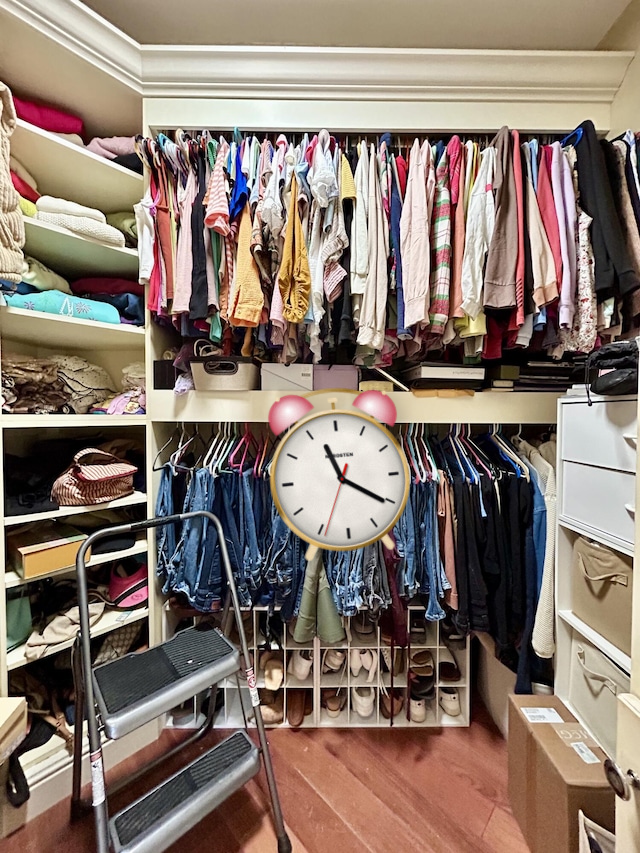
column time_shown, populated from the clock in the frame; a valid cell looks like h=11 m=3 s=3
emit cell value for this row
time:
h=11 m=20 s=34
